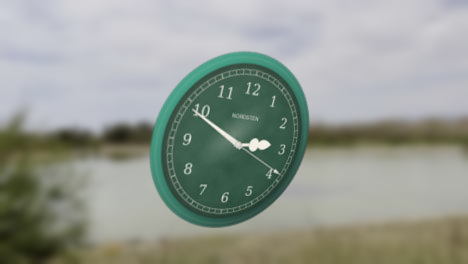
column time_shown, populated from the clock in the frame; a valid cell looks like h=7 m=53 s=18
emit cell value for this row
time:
h=2 m=49 s=19
